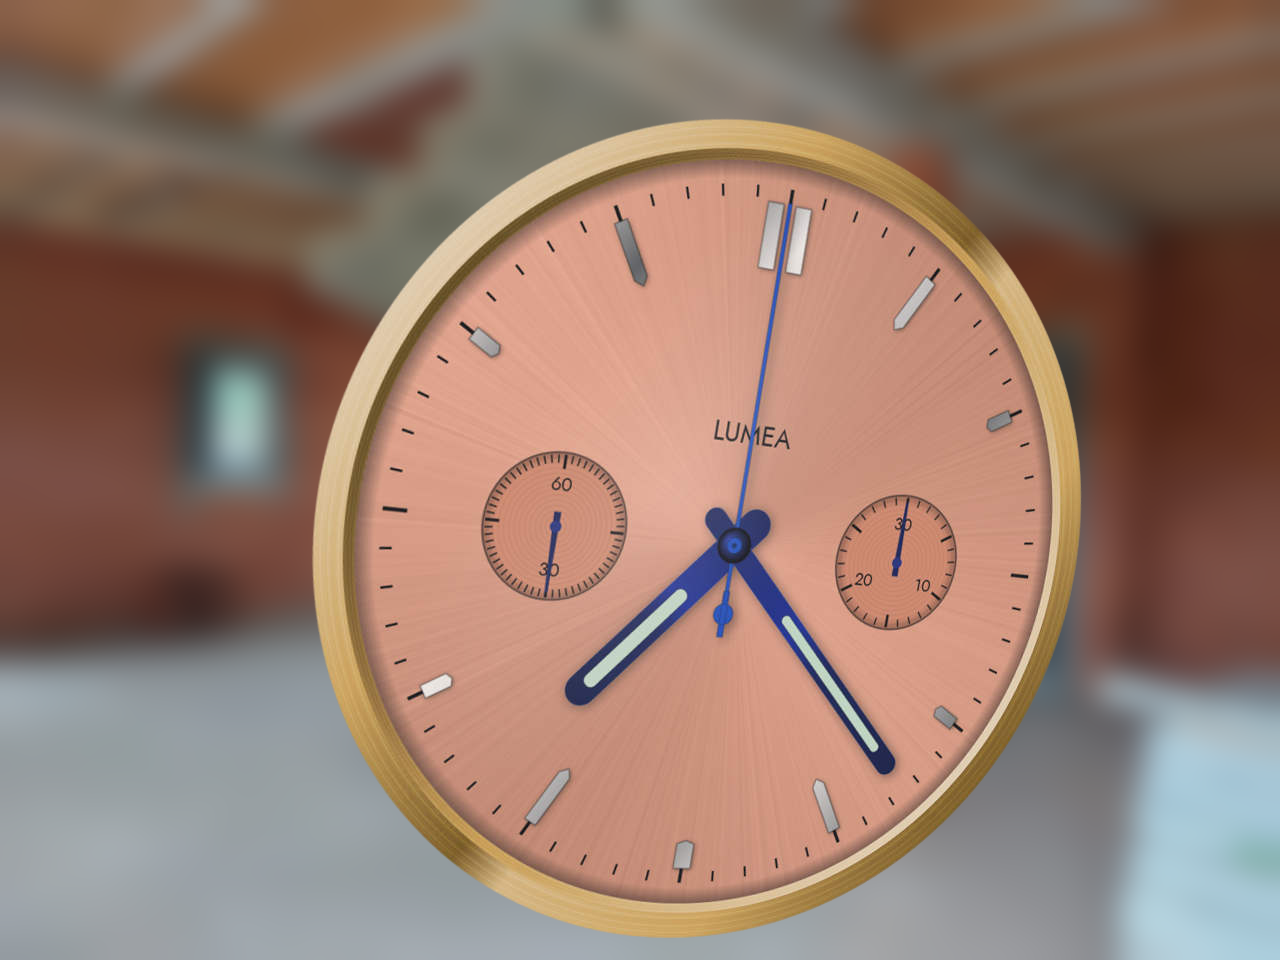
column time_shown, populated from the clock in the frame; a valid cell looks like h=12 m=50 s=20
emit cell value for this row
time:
h=7 m=22 s=30
